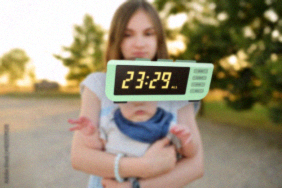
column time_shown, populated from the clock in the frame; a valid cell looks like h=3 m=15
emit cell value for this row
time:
h=23 m=29
